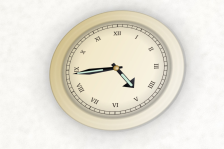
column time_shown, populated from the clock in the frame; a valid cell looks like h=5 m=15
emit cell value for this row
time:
h=4 m=44
